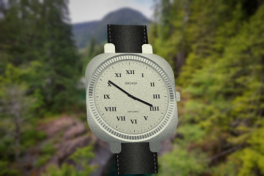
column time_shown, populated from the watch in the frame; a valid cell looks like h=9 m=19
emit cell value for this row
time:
h=3 m=51
